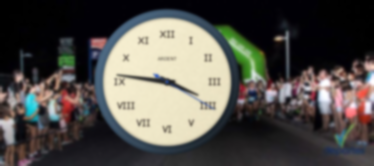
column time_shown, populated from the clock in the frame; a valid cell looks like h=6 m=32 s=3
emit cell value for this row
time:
h=3 m=46 s=20
